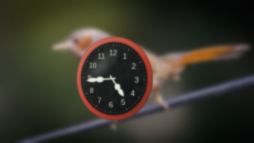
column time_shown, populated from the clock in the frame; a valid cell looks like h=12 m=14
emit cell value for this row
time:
h=4 m=44
